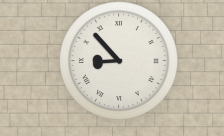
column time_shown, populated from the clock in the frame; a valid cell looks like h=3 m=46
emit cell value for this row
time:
h=8 m=53
